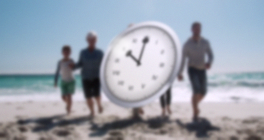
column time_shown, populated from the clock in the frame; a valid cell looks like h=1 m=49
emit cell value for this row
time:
h=10 m=0
